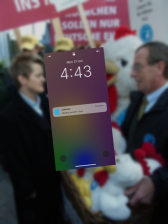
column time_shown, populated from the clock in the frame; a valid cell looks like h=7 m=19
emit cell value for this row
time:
h=4 m=43
